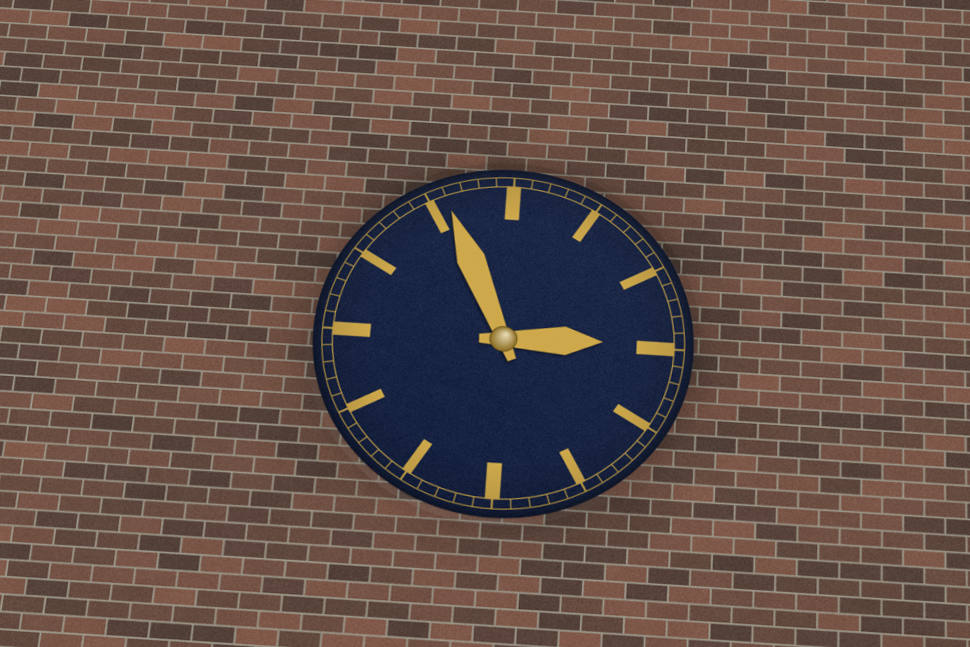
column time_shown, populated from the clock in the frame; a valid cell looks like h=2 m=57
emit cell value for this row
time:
h=2 m=56
